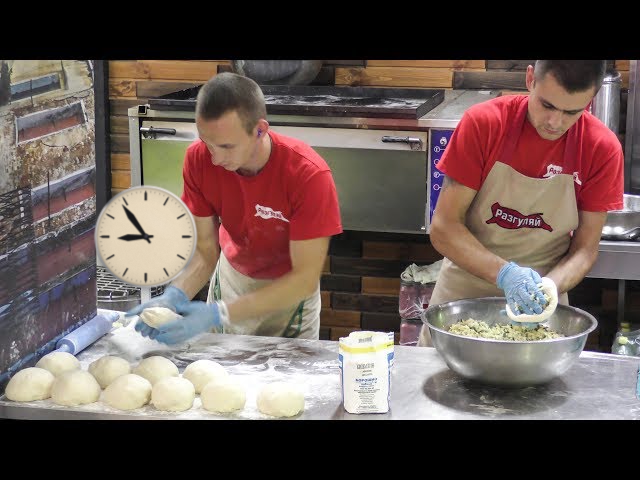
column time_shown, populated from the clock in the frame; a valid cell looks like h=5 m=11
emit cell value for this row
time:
h=8 m=54
